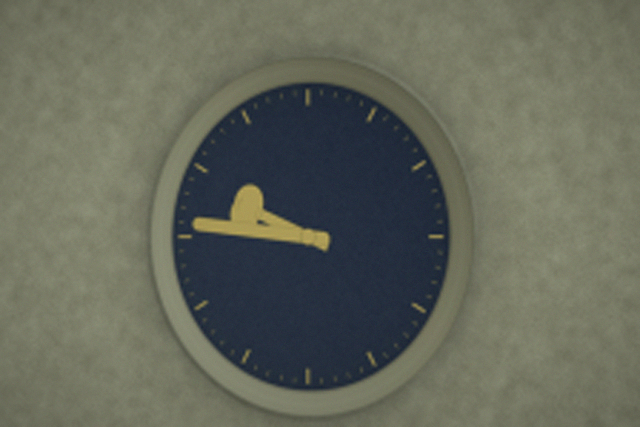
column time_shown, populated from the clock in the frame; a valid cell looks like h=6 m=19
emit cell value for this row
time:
h=9 m=46
